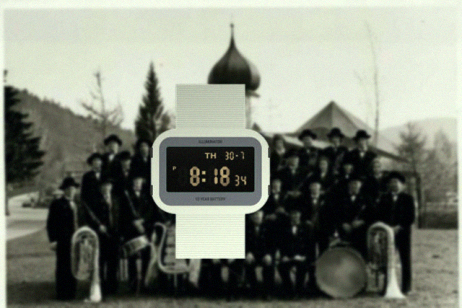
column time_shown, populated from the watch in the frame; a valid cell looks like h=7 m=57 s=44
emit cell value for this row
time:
h=8 m=18 s=34
